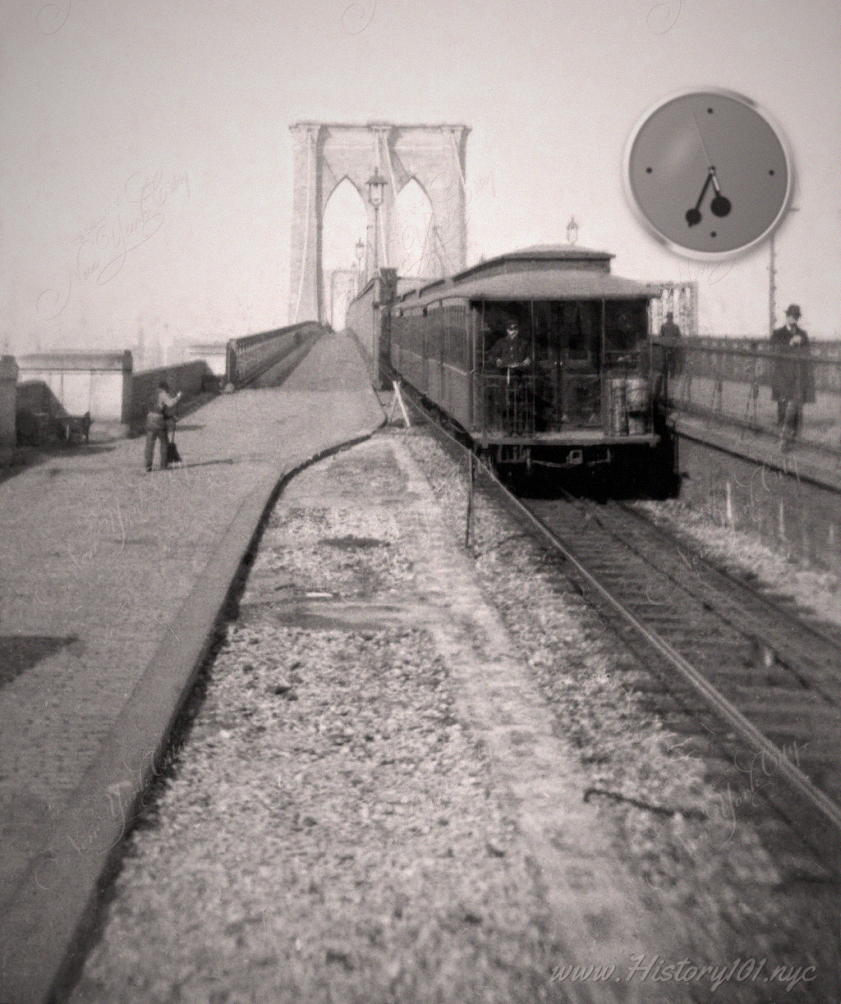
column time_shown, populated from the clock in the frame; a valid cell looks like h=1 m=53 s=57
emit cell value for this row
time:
h=5 m=33 s=57
